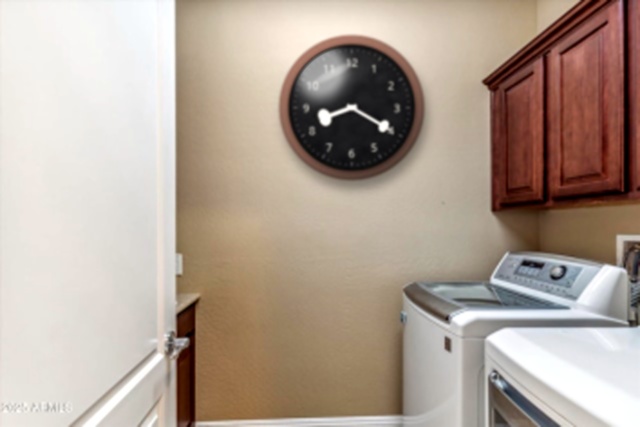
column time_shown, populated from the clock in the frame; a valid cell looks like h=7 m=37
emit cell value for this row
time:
h=8 m=20
